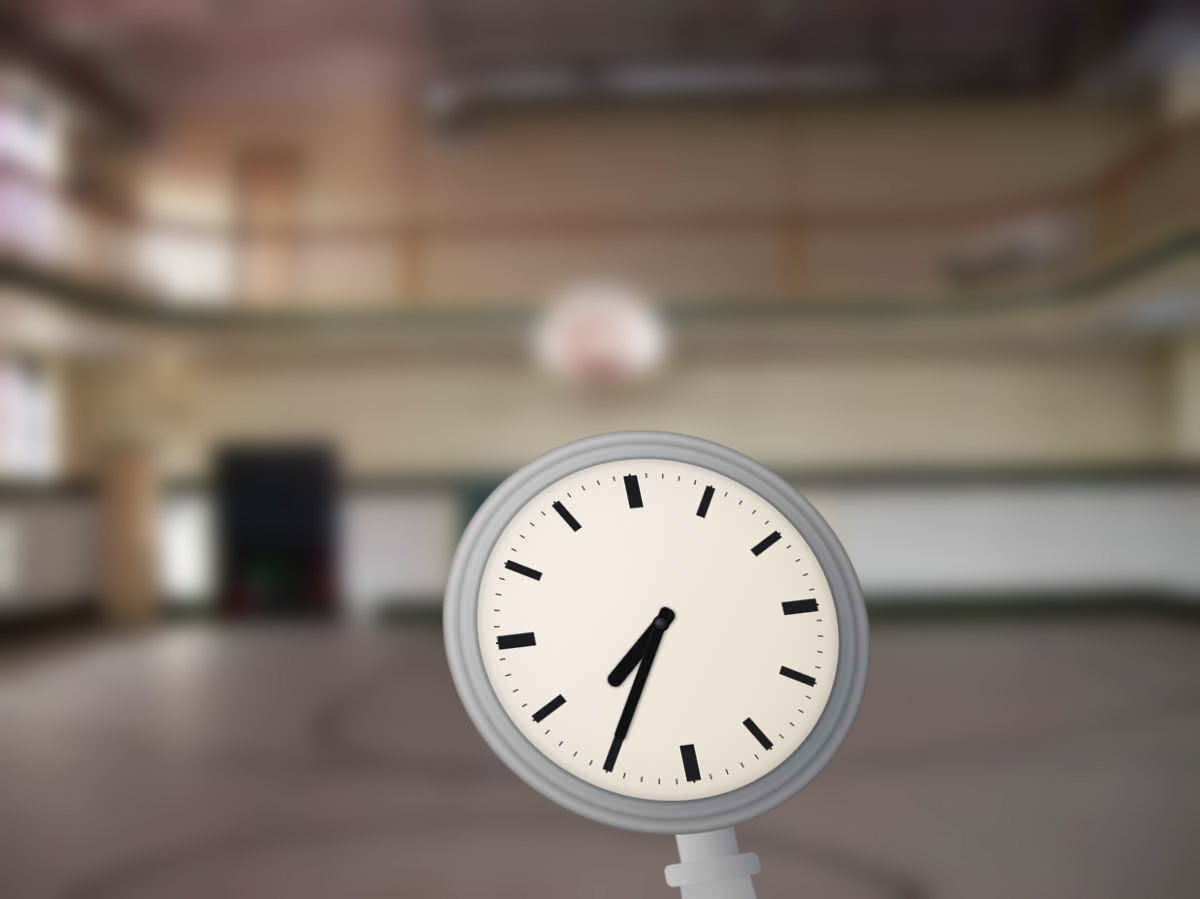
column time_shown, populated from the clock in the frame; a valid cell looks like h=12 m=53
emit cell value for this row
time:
h=7 m=35
